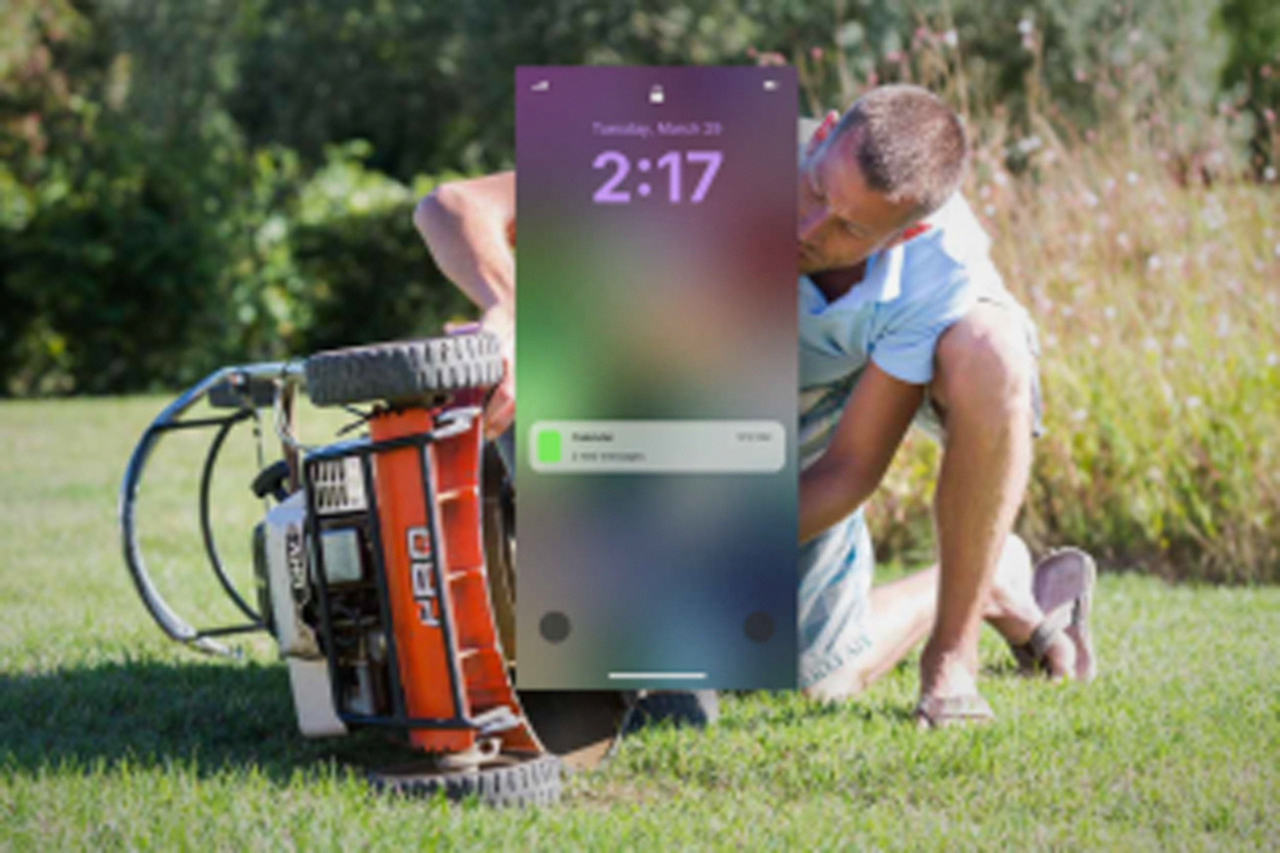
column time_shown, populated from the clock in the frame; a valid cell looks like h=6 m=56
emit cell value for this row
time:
h=2 m=17
